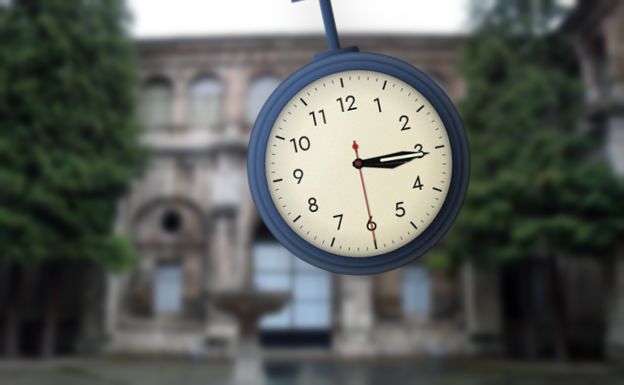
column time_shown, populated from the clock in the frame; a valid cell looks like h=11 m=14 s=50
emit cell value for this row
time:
h=3 m=15 s=30
